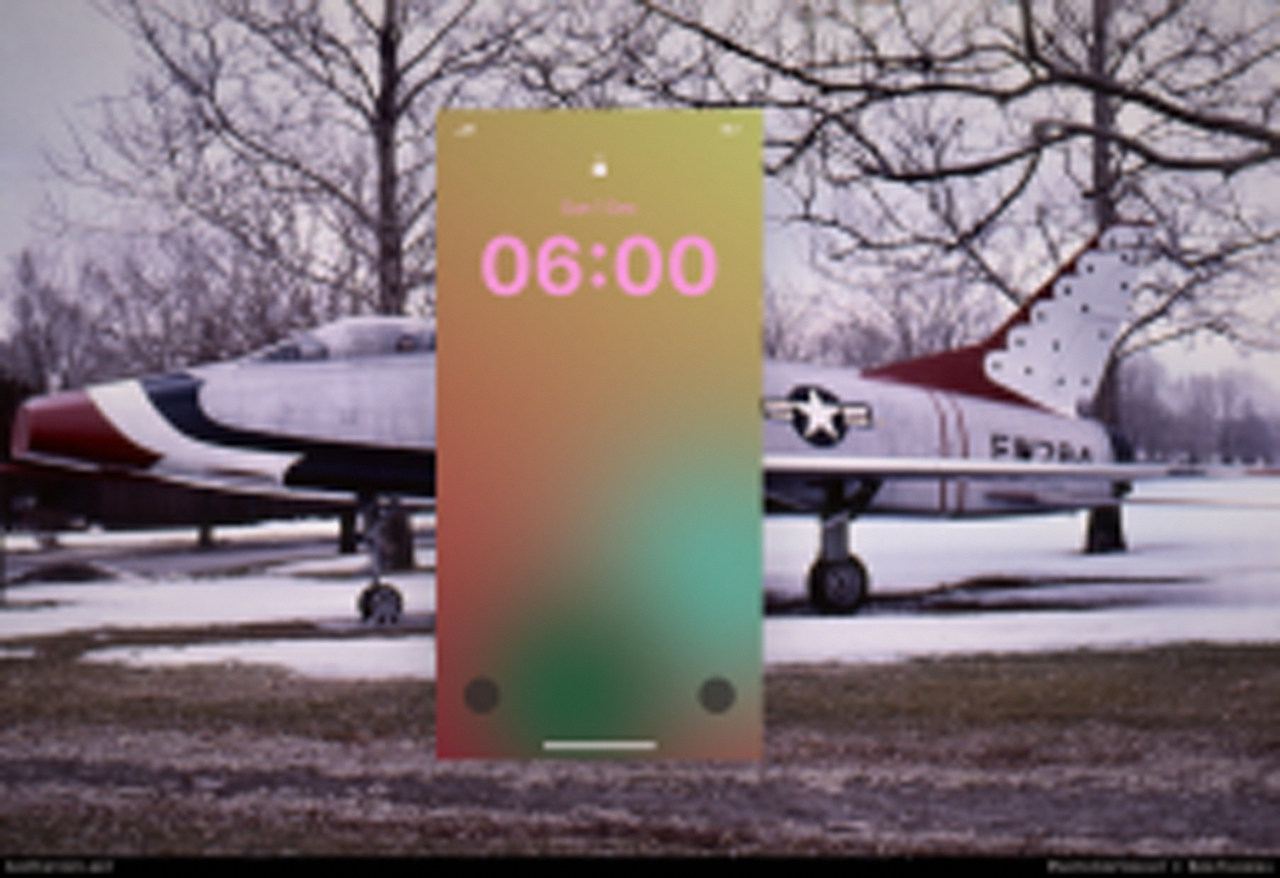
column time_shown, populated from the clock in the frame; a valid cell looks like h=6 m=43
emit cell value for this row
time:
h=6 m=0
